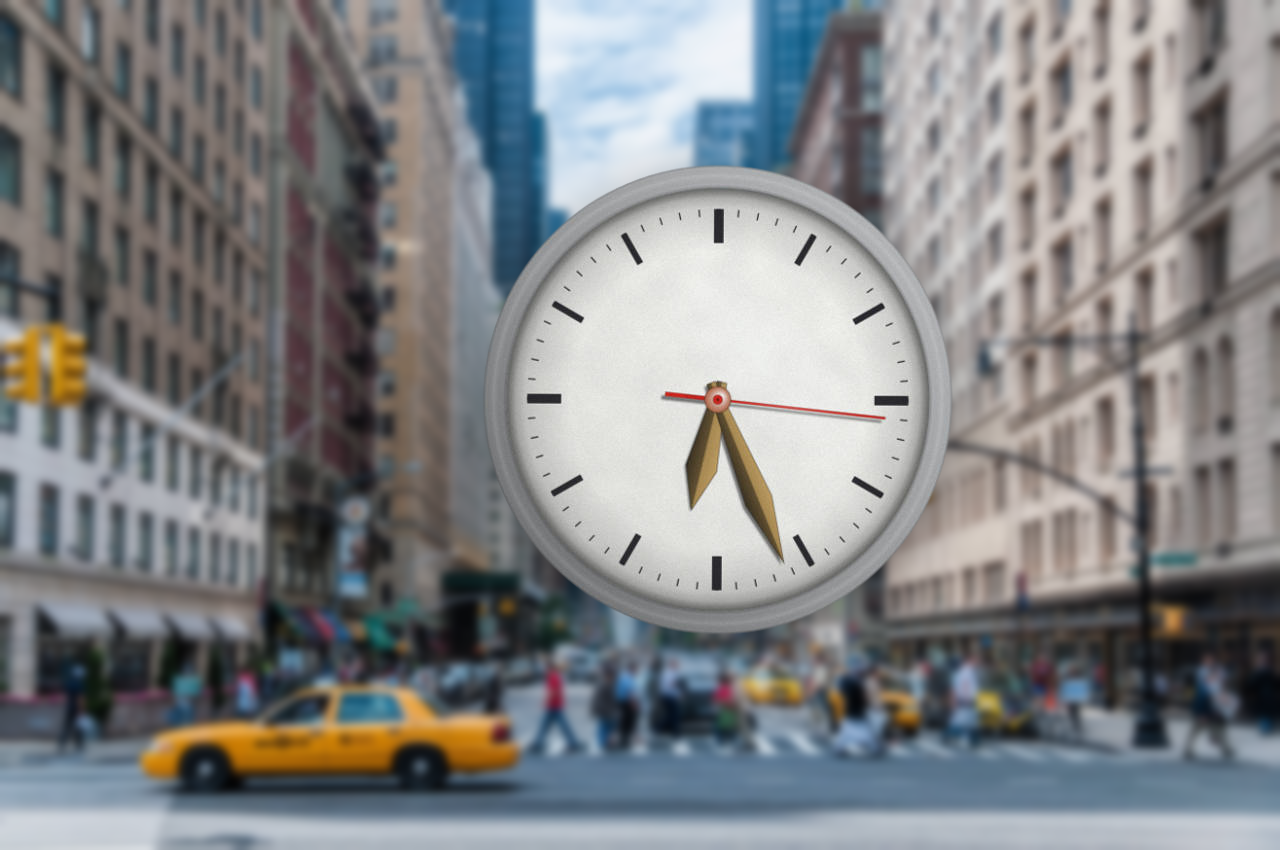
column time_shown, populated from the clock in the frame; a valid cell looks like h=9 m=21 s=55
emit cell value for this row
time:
h=6 m=26 s=16
